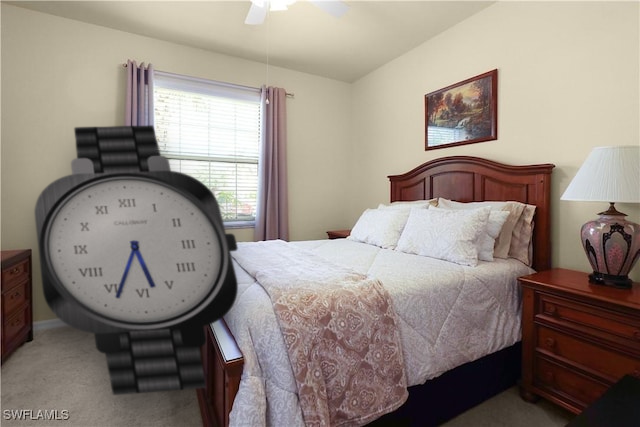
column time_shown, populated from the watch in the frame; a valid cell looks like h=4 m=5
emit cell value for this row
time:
h=5 m=34
